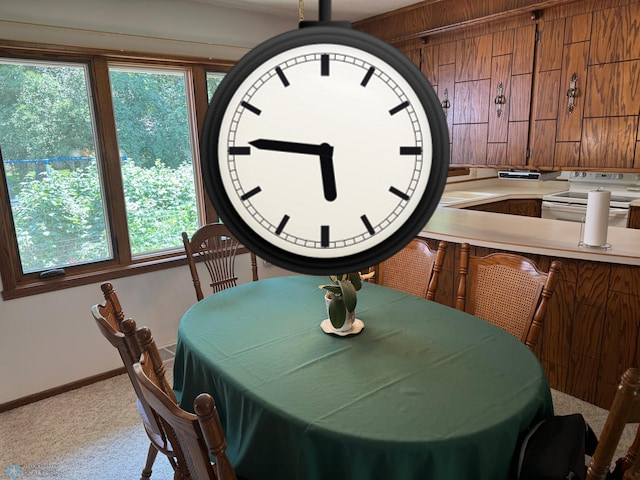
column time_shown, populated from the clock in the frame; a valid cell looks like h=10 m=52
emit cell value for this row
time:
h=5 m=46
